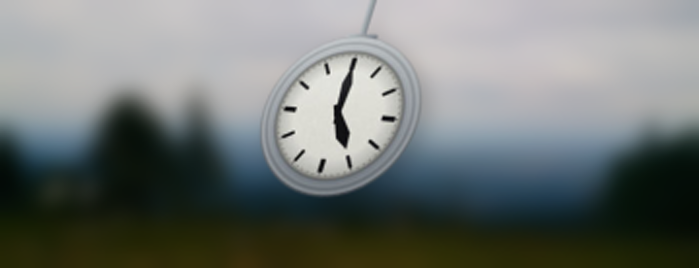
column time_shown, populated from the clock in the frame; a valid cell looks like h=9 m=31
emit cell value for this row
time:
h=5 m=0
